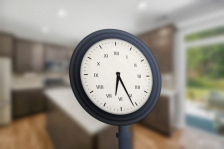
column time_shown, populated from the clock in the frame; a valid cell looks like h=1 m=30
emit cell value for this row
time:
h=6 m=26
